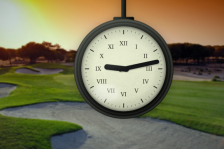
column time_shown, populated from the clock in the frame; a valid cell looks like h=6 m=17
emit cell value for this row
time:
h=9 m=13
